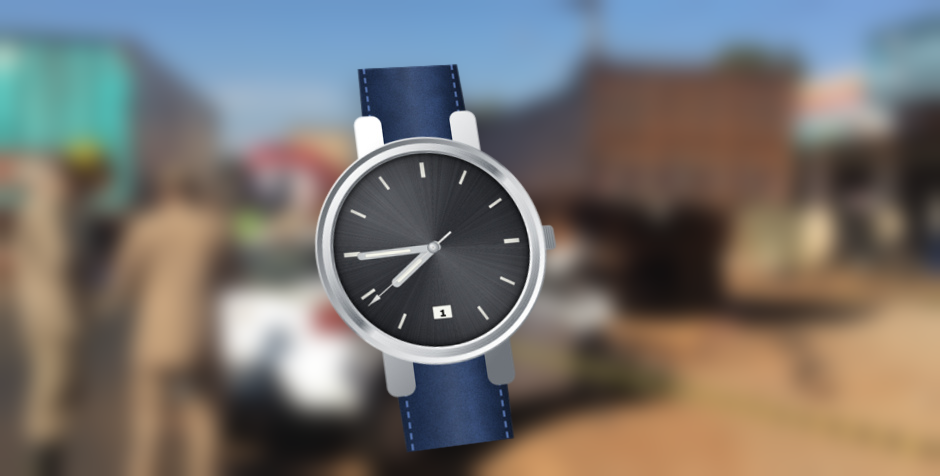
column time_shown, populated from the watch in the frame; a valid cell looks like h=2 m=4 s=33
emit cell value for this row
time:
h=7 m=44 s=39
